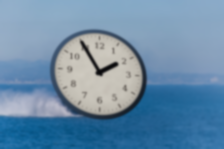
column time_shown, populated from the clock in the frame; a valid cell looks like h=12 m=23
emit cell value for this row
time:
h=1 m=55
